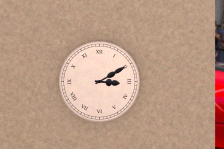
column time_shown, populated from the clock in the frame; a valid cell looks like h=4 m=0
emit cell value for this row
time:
h=3 m=10
